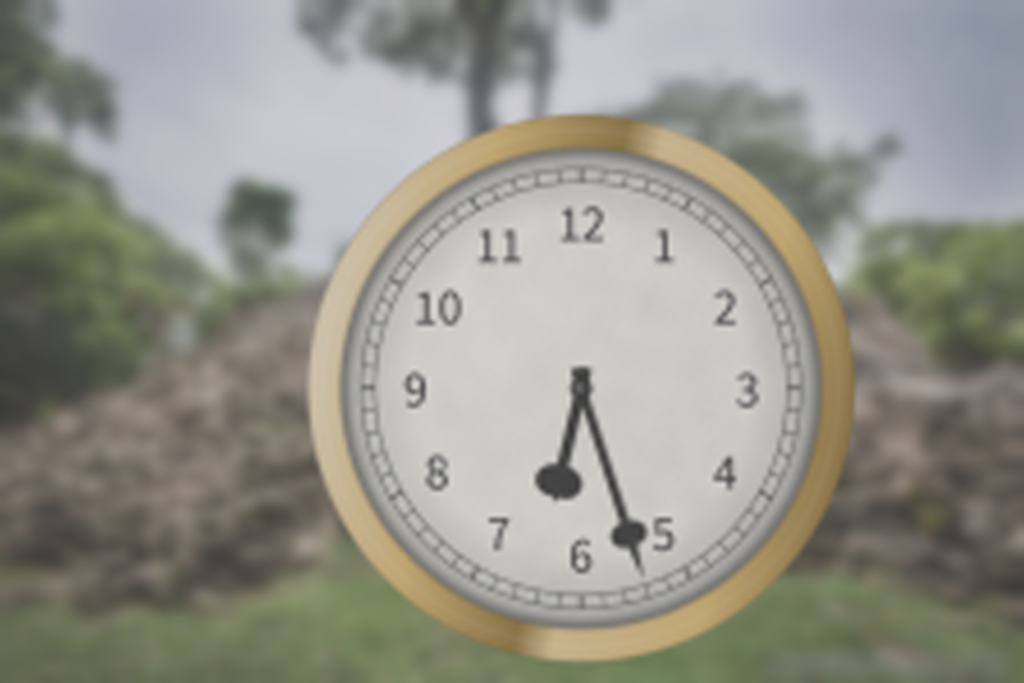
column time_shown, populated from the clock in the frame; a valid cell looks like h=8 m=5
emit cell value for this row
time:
h=6 m=27
